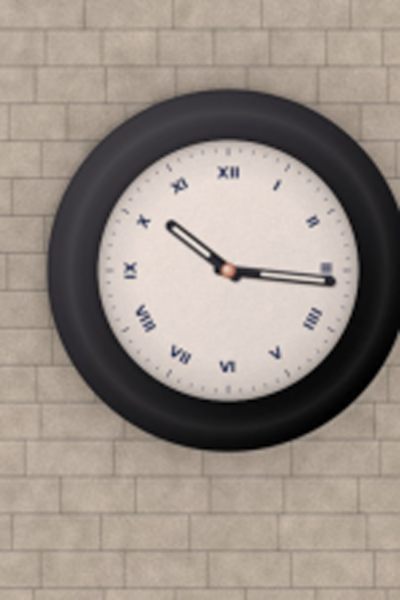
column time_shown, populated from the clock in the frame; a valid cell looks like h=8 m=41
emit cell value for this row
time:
h=10 m=16
